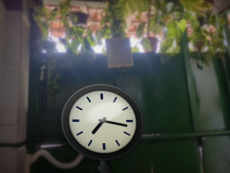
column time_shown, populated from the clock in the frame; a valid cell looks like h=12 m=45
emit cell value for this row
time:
h=7 m=17
